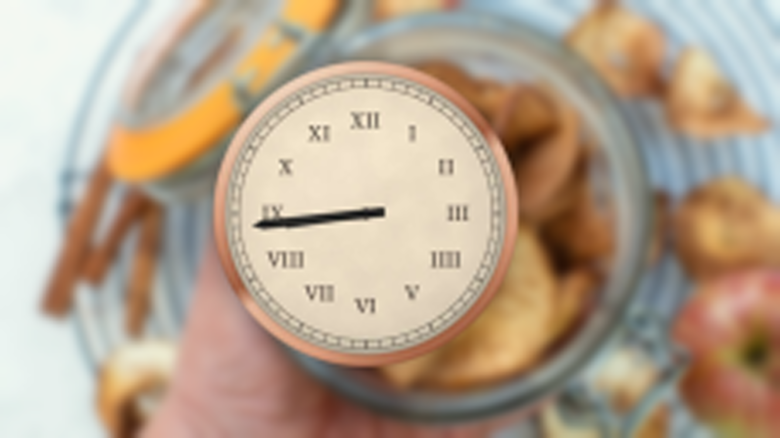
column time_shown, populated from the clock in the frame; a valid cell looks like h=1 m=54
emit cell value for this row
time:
h=8 m=44
